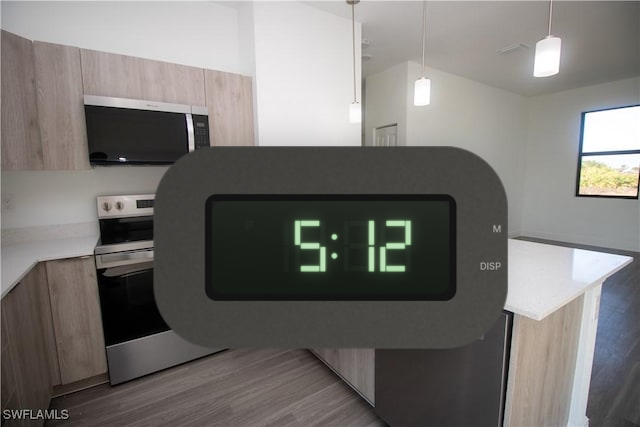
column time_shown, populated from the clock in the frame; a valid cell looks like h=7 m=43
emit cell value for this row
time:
h=5 m=12
